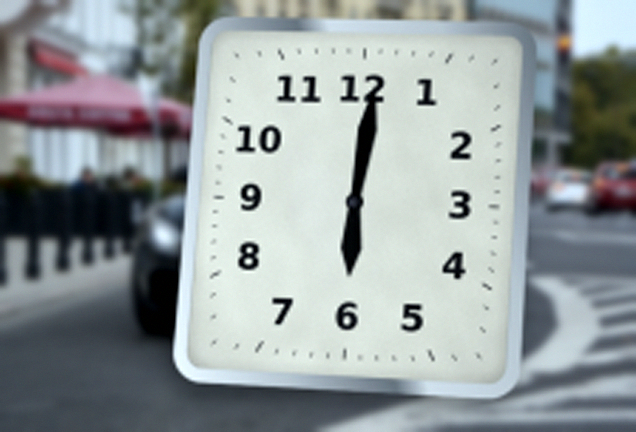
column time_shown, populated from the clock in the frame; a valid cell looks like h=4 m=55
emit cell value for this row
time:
h=6 m=1
